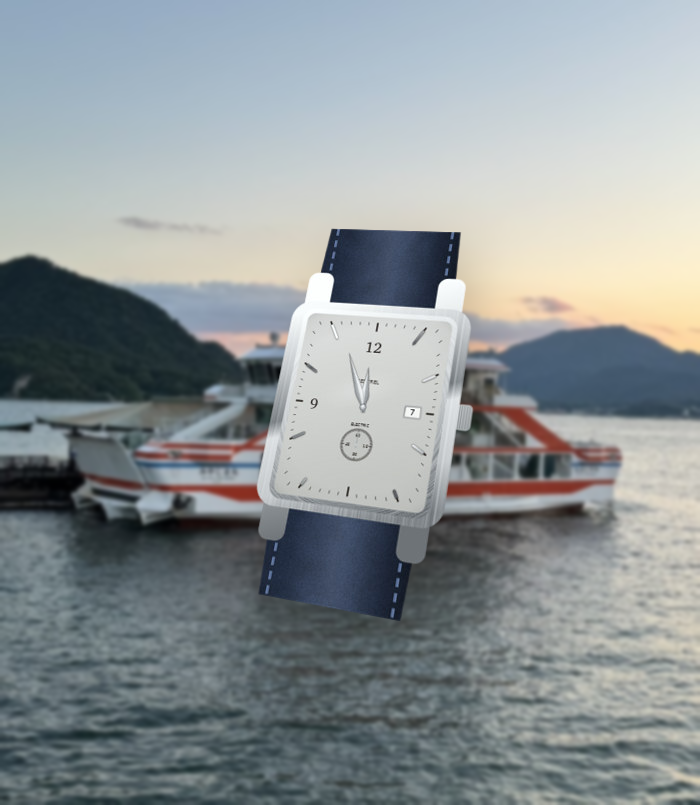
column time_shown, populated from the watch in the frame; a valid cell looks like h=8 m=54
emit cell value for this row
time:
h=11 m=56
